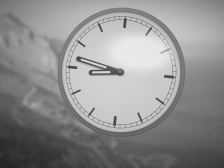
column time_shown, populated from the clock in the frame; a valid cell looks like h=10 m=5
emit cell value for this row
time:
h=8 m=47
